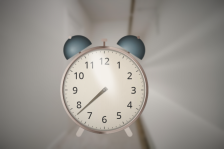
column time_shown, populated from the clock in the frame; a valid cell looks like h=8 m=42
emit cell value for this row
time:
h=7 m=38
